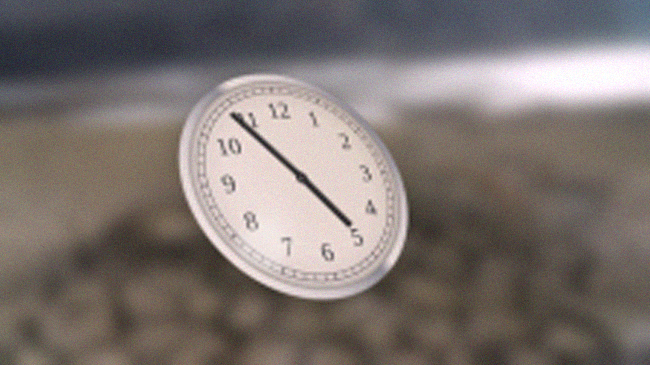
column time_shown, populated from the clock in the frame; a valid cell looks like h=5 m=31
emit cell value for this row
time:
h=4 m=54
